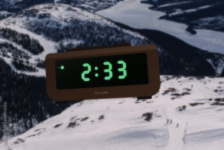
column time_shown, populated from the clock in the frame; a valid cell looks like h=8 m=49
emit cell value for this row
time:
h=2 m=33
